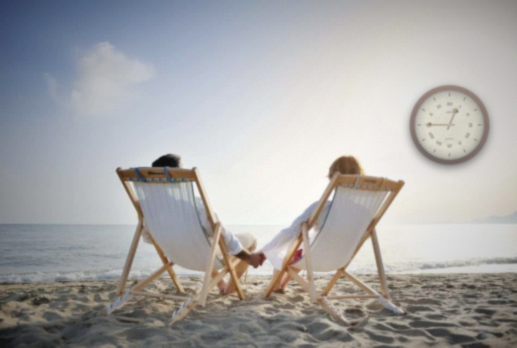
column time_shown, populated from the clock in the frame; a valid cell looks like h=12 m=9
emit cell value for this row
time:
h=12 m=45
